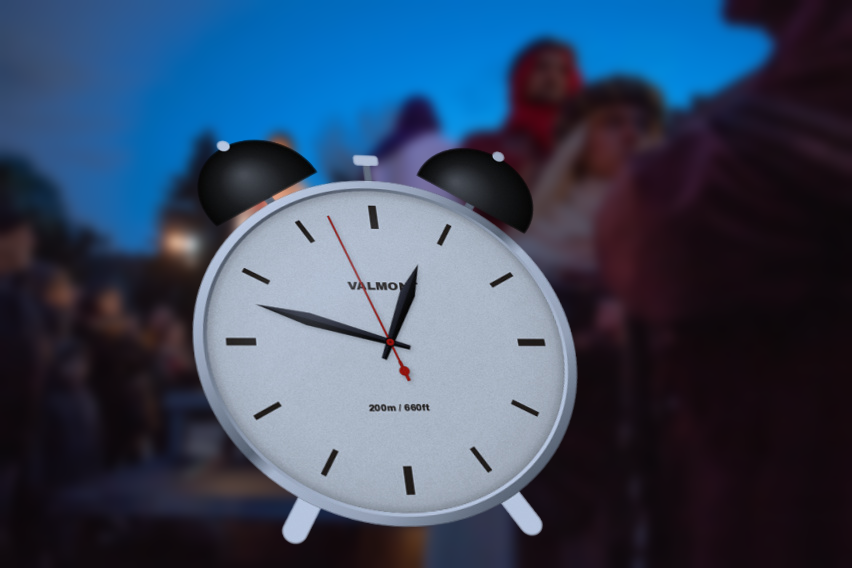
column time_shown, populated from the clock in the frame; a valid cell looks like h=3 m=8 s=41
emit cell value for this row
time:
h=12 m=47 s=57
